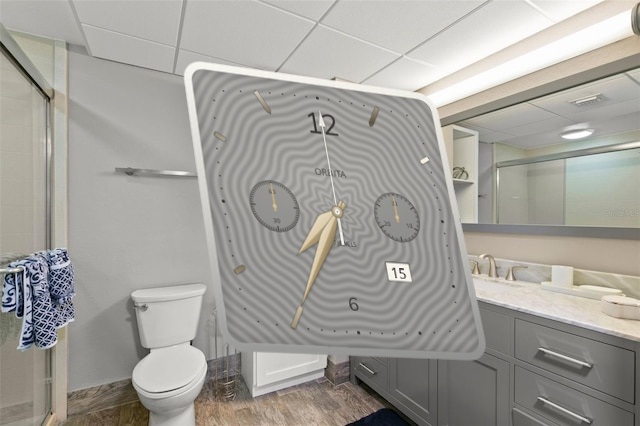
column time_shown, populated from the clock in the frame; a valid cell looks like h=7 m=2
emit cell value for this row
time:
h=7 m=35
